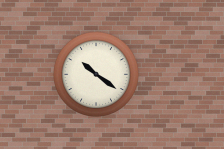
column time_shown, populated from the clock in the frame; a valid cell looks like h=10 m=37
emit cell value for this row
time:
h=10 m=21
